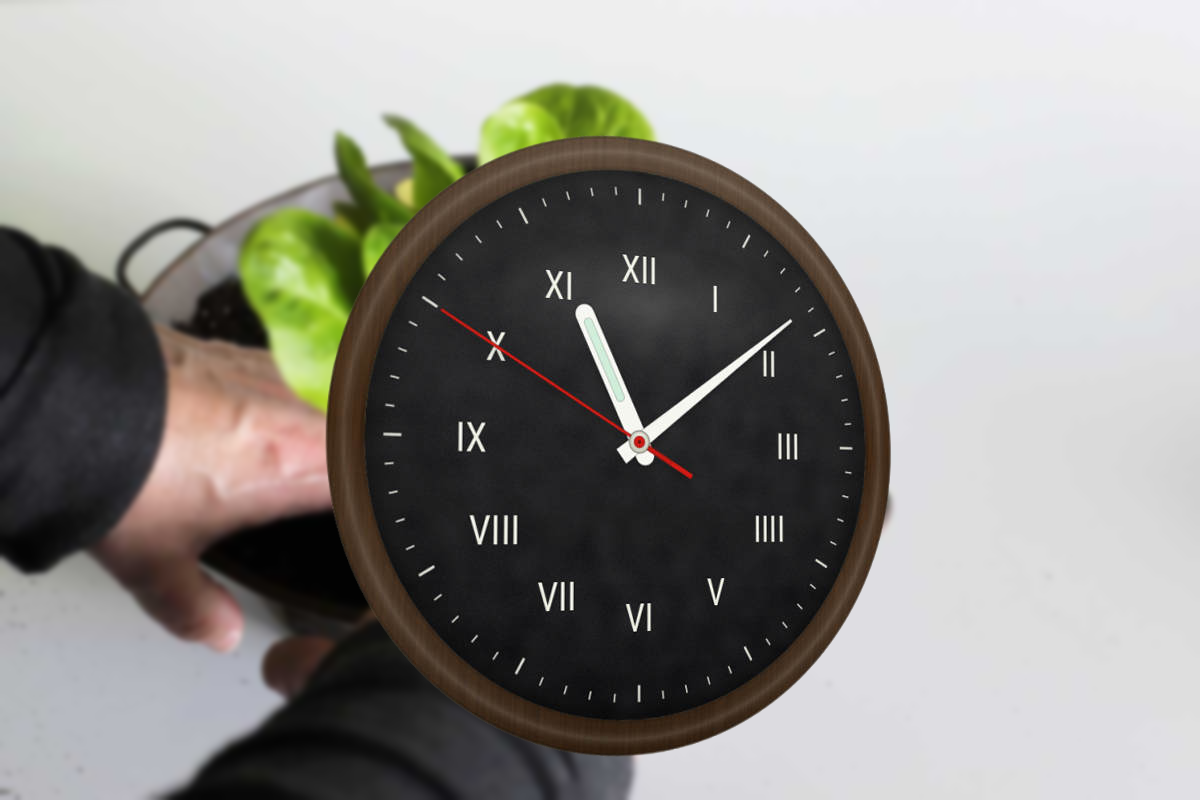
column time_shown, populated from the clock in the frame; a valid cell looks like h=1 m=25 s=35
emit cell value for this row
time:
h=11 m=8 s=50
